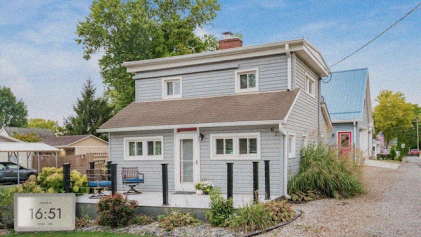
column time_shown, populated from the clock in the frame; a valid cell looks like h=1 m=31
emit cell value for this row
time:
h=16 m=51
